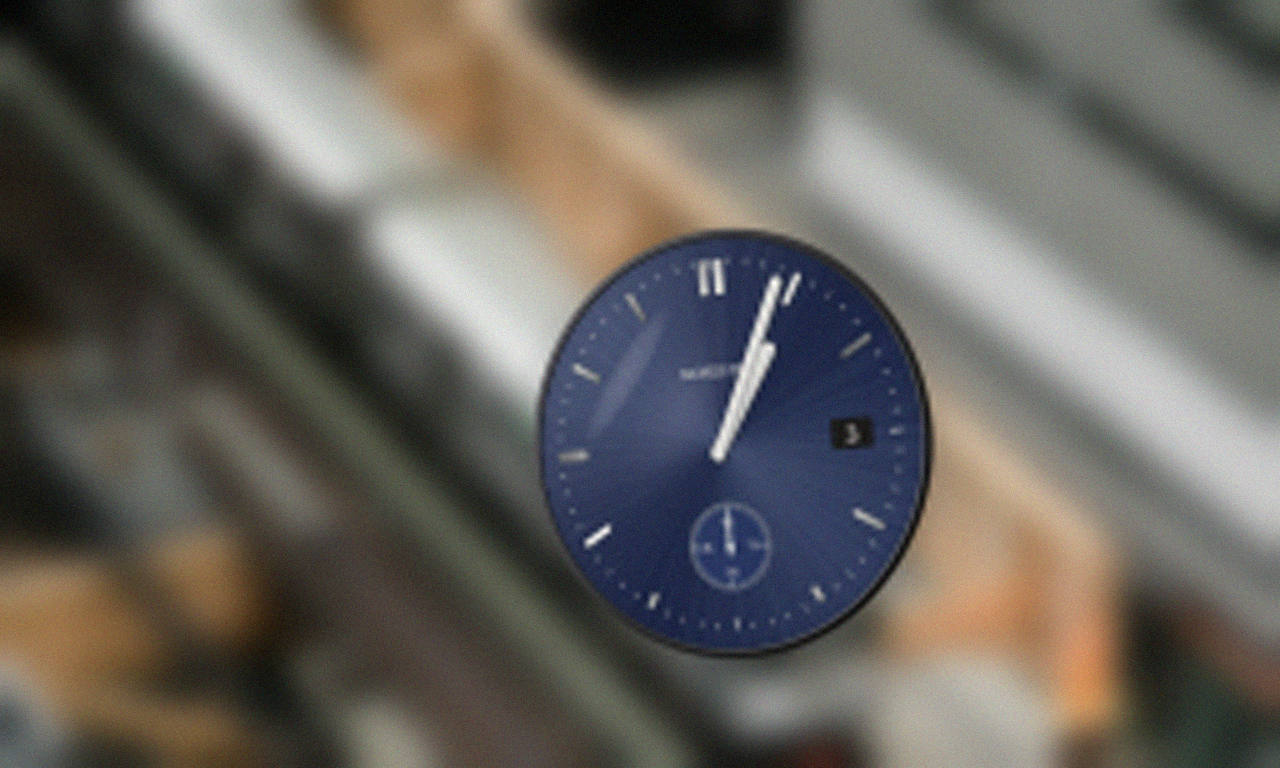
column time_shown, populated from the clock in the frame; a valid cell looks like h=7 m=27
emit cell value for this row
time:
h=1 m=4
